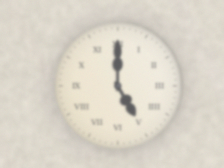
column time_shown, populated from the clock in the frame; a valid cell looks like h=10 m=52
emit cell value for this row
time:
h=5 m=0
